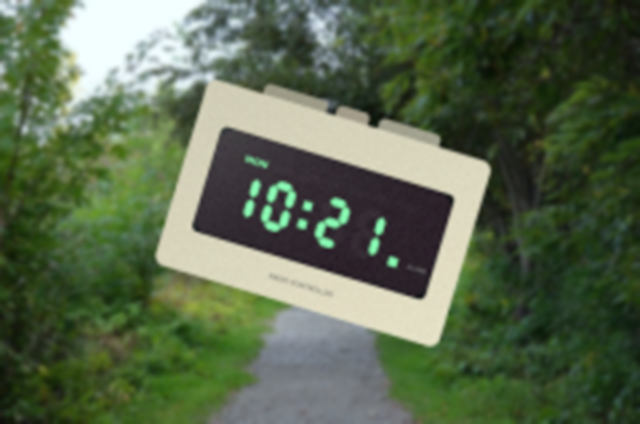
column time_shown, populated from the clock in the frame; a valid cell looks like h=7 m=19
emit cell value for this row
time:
h=10 m=21
